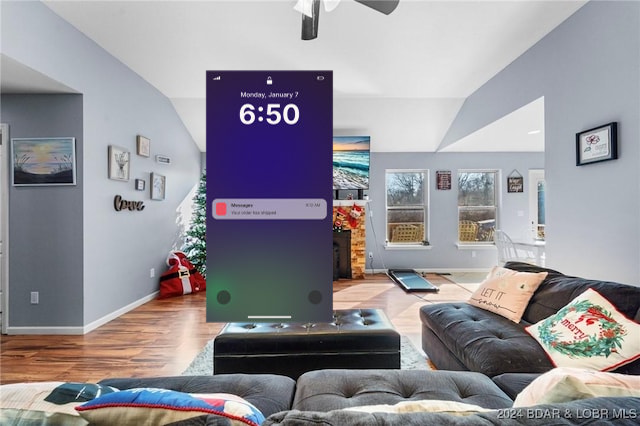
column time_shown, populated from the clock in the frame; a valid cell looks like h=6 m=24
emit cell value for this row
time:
h=6 m=50
